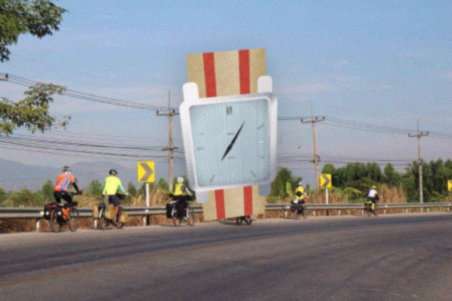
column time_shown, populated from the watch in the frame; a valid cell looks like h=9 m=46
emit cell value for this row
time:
h=7 m=5
